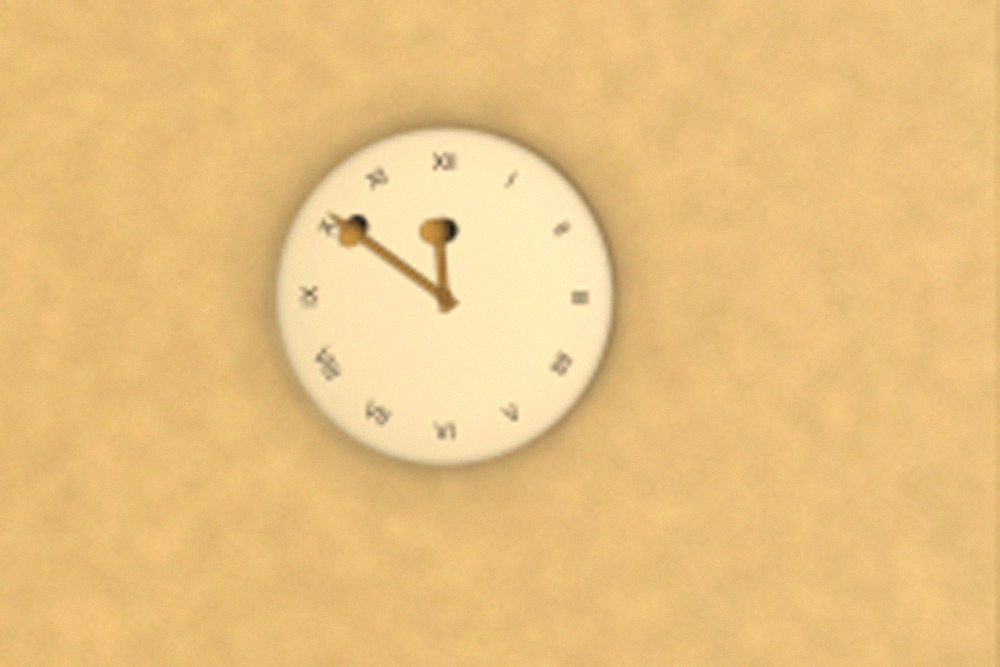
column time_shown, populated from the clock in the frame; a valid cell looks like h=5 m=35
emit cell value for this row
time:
h=11 m=51
